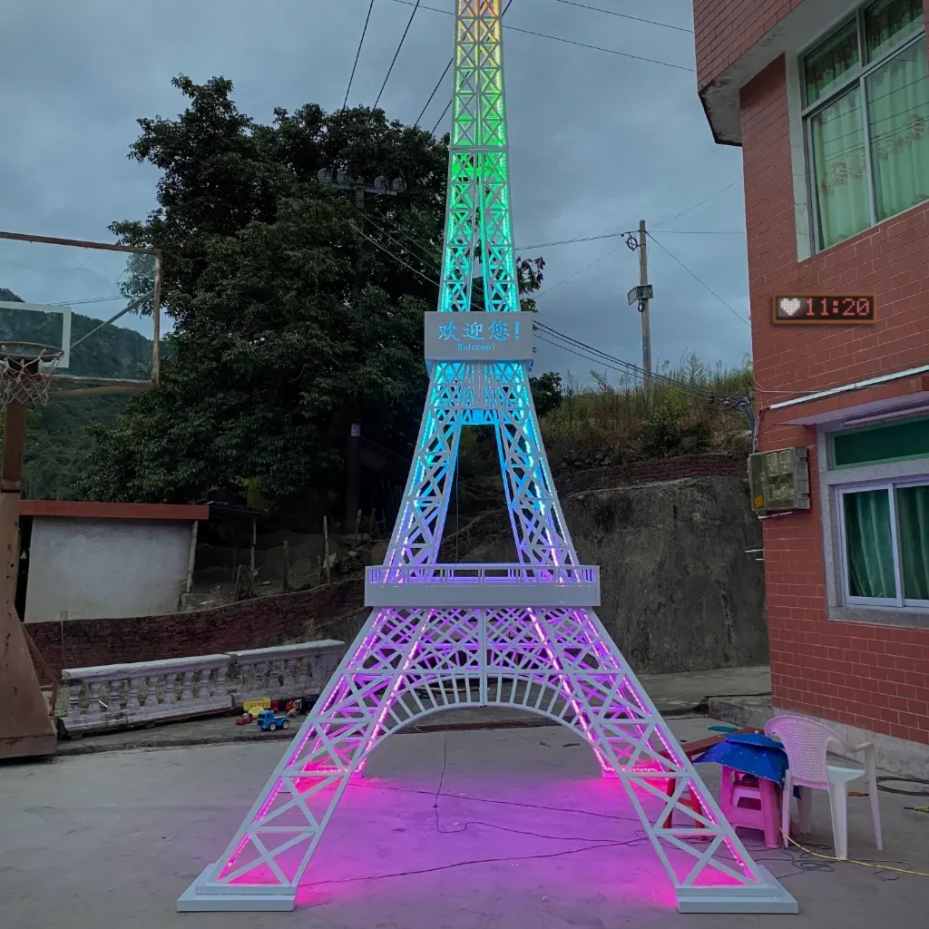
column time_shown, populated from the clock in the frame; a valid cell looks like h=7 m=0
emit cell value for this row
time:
h=11 m=20
